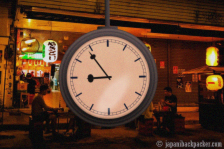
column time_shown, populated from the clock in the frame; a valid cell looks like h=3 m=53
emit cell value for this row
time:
h=8 m=54
